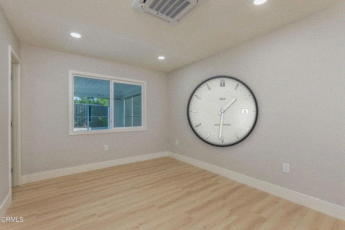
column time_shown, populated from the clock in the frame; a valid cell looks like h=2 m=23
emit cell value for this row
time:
h=1 m=31
